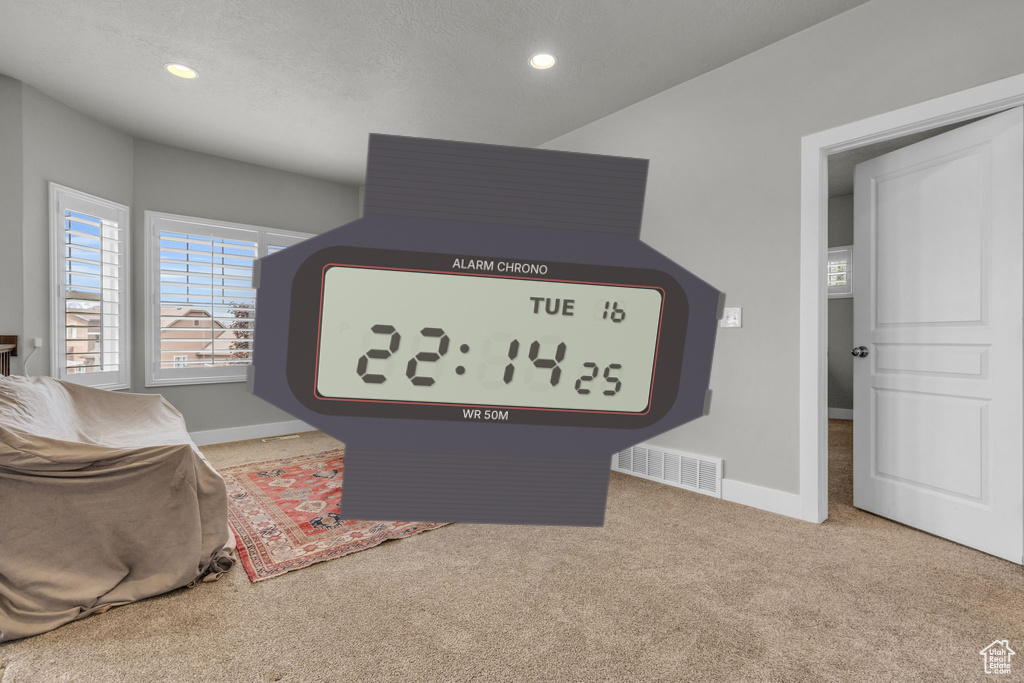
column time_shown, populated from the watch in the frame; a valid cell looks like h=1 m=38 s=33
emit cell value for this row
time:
h=22 m=14 s=25
